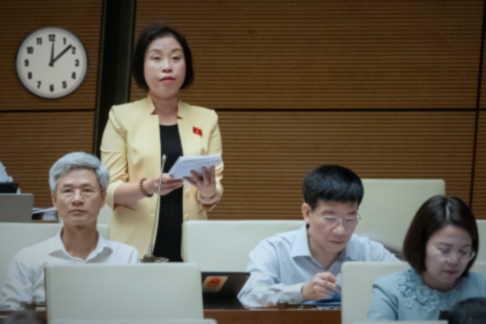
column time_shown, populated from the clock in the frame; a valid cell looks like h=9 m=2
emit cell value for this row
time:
h=12 m=8
